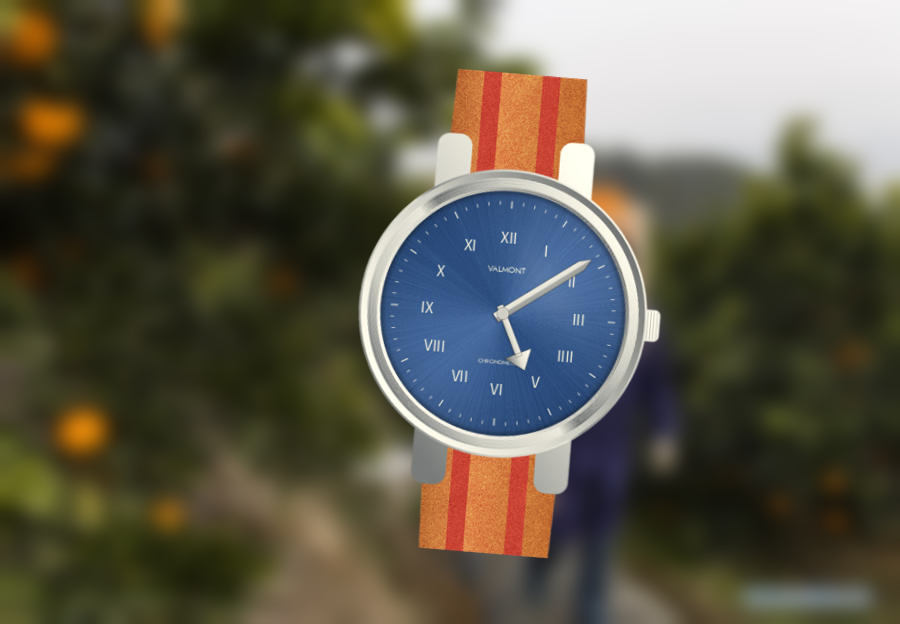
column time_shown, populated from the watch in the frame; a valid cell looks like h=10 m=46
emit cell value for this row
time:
h=5 m=9
